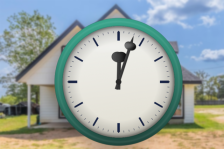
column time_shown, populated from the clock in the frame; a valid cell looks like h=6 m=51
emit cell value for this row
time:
h=12 m=3
